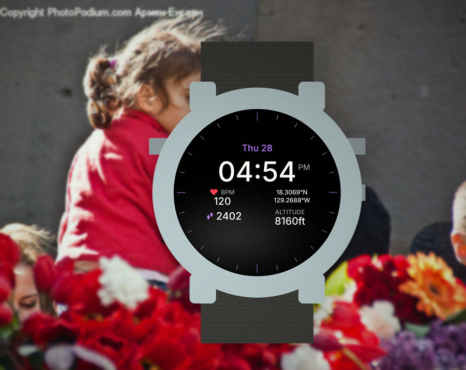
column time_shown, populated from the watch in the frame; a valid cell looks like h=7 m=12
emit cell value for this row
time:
h=4 m=54
